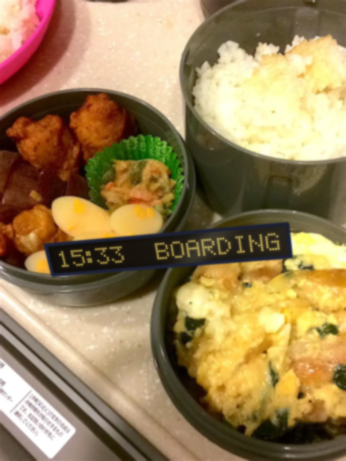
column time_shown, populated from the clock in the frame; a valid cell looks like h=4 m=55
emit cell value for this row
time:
h=15 m=33
